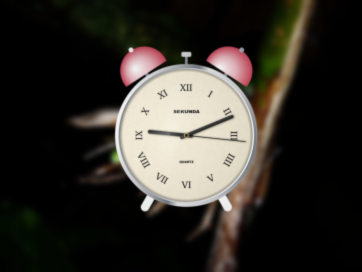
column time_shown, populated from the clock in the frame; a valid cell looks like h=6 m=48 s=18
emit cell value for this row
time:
h=9 m=11 s=16
